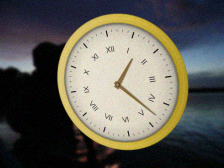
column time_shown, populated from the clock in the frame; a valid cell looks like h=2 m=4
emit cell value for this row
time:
h=1 m=23
